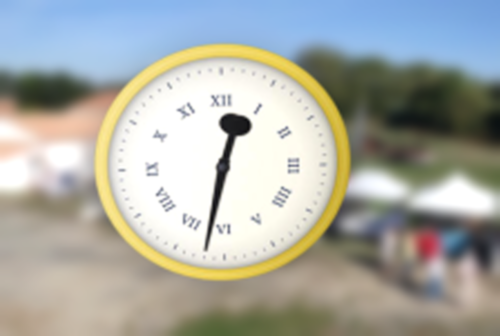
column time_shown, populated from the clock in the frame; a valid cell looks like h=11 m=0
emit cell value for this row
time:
h=12 m=32
